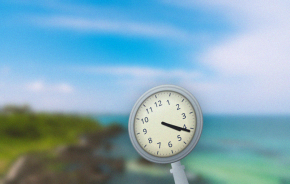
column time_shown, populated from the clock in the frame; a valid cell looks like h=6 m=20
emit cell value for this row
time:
h=4 m=21
